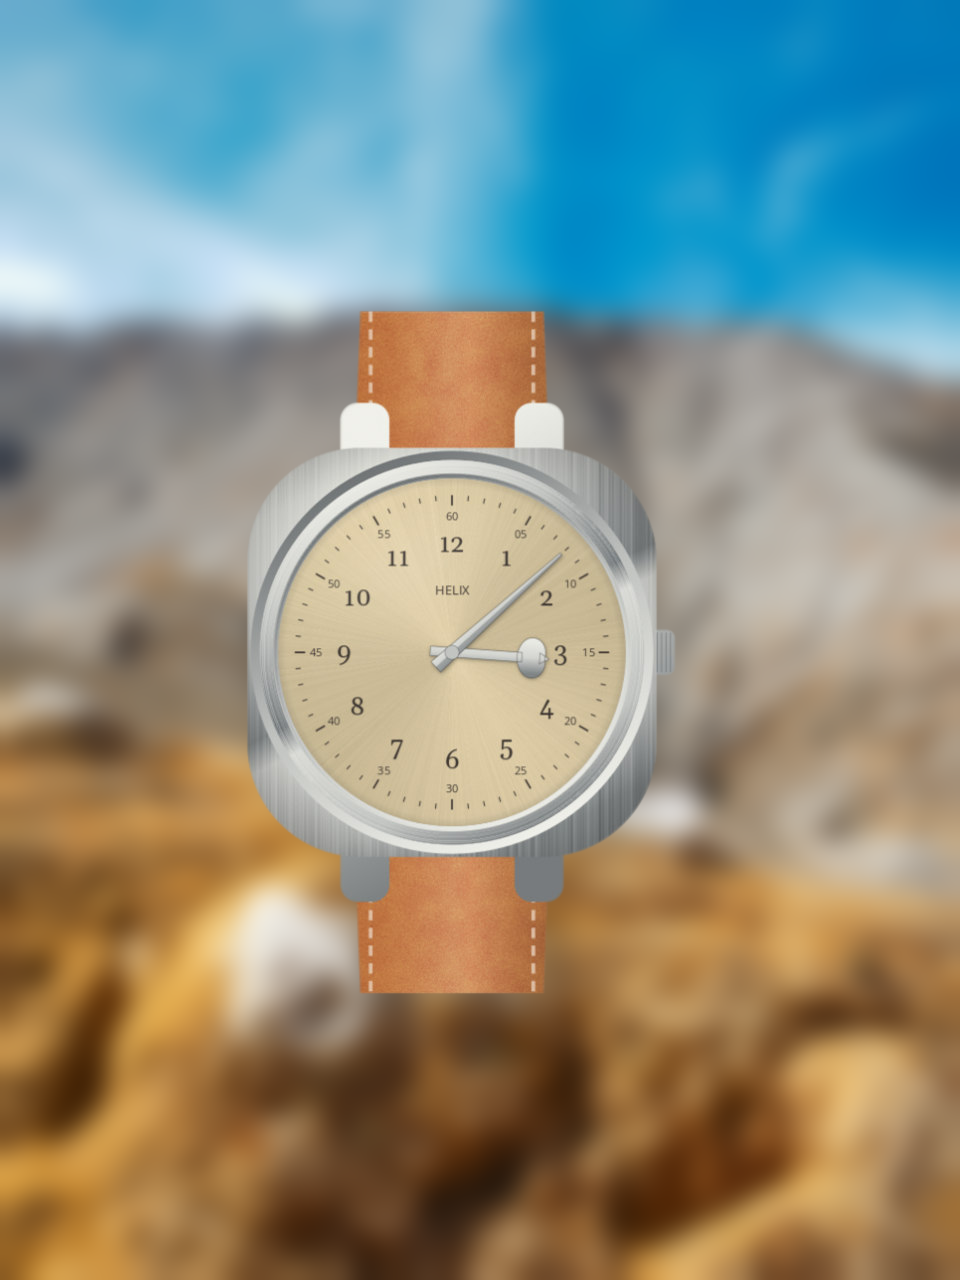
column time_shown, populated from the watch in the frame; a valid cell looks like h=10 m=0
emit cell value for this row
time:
h=3 m=8
